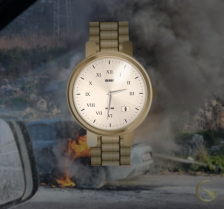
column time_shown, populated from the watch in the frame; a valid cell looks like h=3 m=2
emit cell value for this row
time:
h=2 m=31
